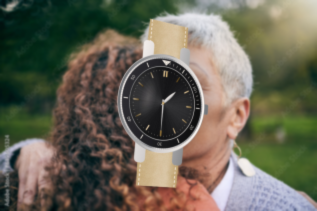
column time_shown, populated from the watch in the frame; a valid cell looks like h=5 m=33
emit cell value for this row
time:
h=1 m=30
